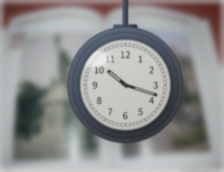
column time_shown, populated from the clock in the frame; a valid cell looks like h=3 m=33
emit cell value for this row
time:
h=10 m=18
